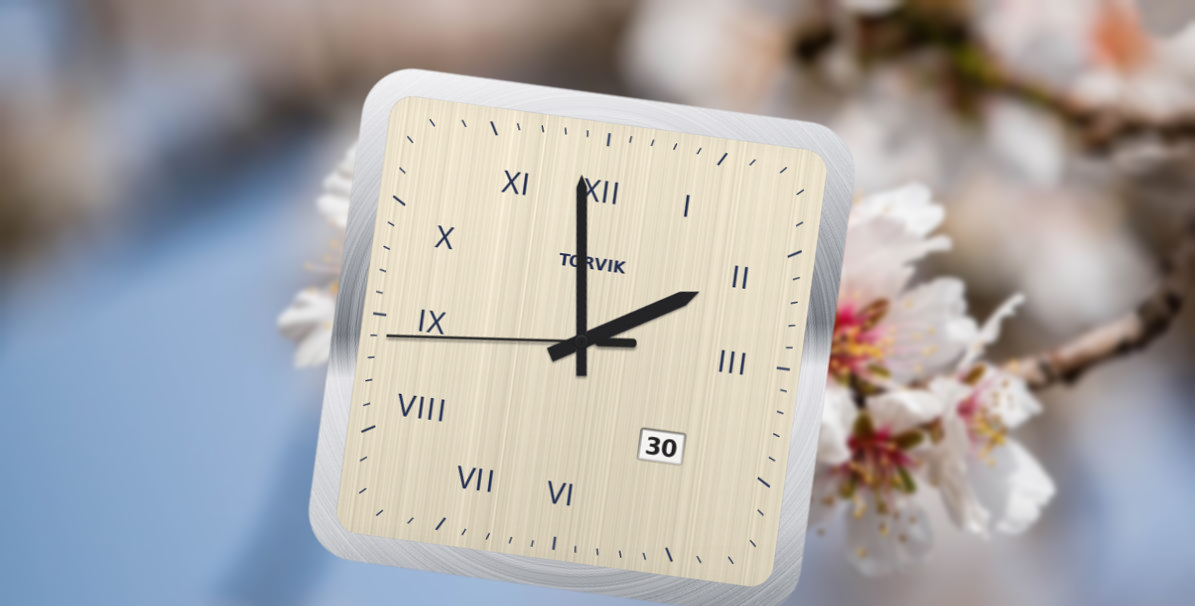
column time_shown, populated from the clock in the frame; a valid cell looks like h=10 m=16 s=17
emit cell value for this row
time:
h=1 m=58 s=44
